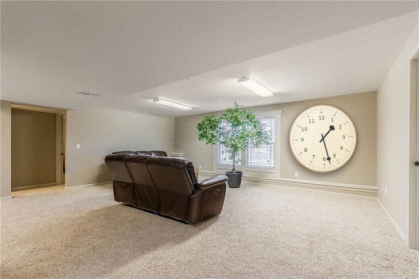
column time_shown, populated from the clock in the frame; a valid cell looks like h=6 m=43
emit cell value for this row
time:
h=1 m=28
